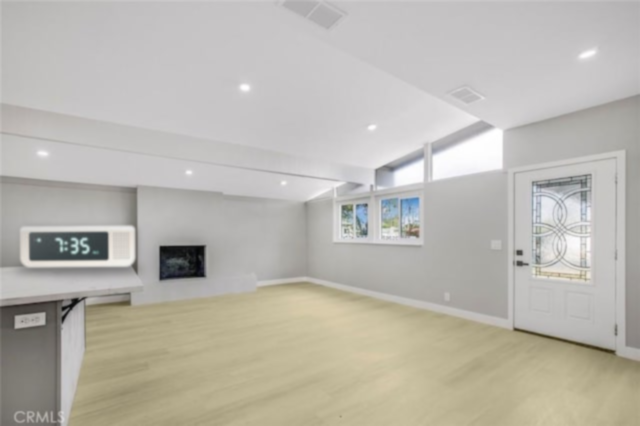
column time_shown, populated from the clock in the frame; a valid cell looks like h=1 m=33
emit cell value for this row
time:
h=7 m=35
